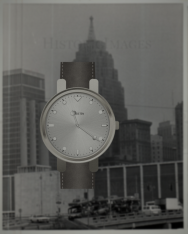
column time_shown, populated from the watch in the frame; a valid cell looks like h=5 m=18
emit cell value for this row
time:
h=11 m=21
